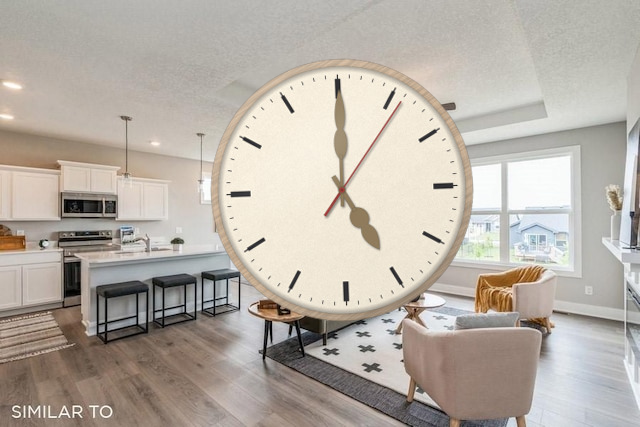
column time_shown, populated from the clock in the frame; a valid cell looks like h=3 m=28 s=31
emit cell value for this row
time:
h=5 m=0 s=6
